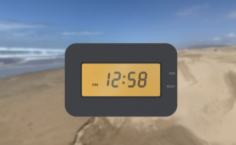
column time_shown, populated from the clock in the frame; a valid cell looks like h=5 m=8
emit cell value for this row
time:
h=12 m=58
